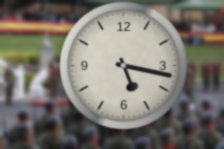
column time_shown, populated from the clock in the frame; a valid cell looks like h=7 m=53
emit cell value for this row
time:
h=5 m=17
